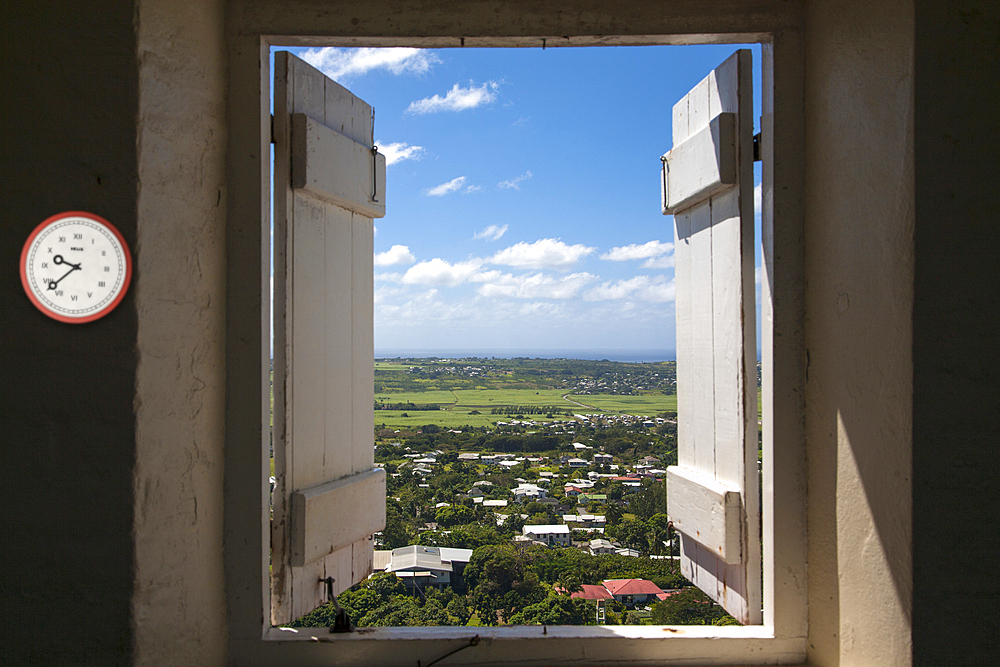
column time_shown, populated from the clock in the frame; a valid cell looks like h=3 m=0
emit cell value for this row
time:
h=9 m=38
